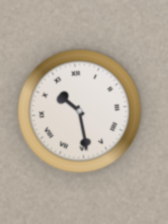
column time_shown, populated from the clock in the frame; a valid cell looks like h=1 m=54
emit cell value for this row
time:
h=10 m=29
